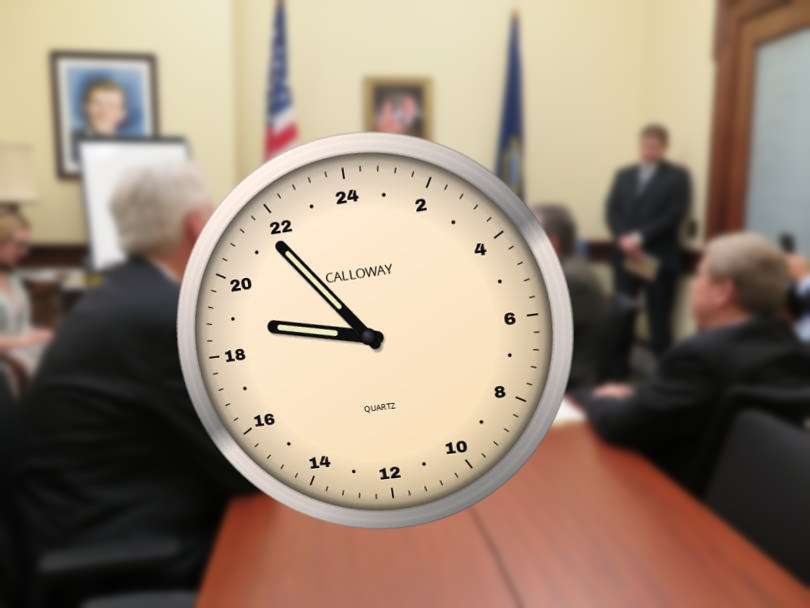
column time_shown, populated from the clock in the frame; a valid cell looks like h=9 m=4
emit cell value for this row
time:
h=18 m=54
